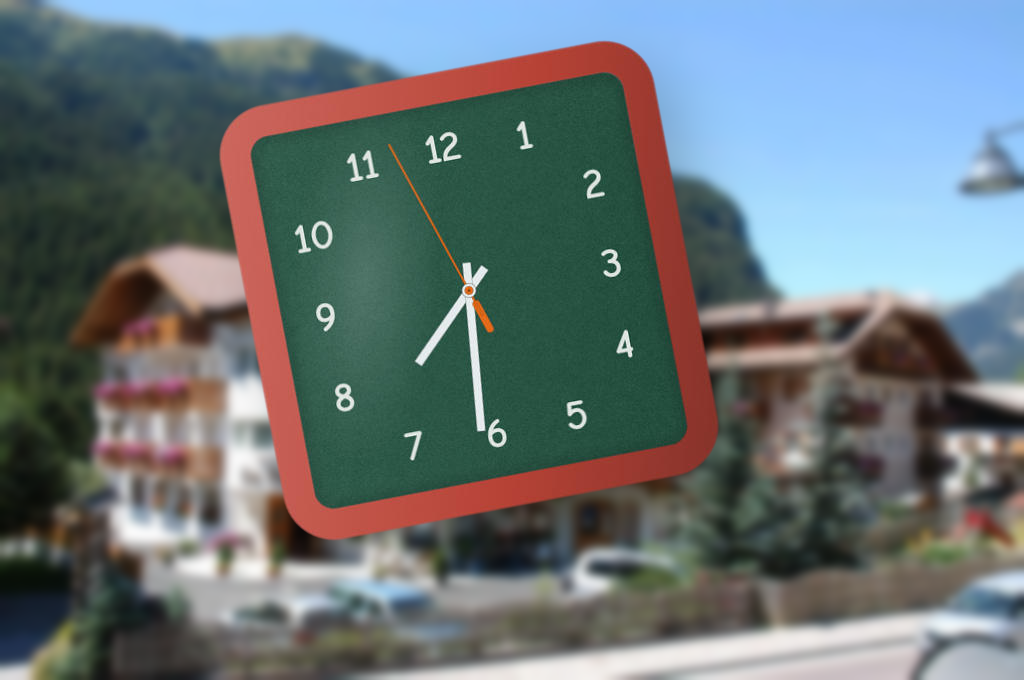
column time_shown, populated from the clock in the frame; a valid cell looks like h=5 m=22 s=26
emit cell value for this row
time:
h=7 m=30 s=57
